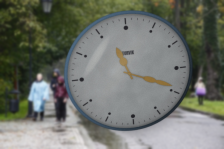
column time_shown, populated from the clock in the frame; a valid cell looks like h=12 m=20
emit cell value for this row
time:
h=11 m=19
